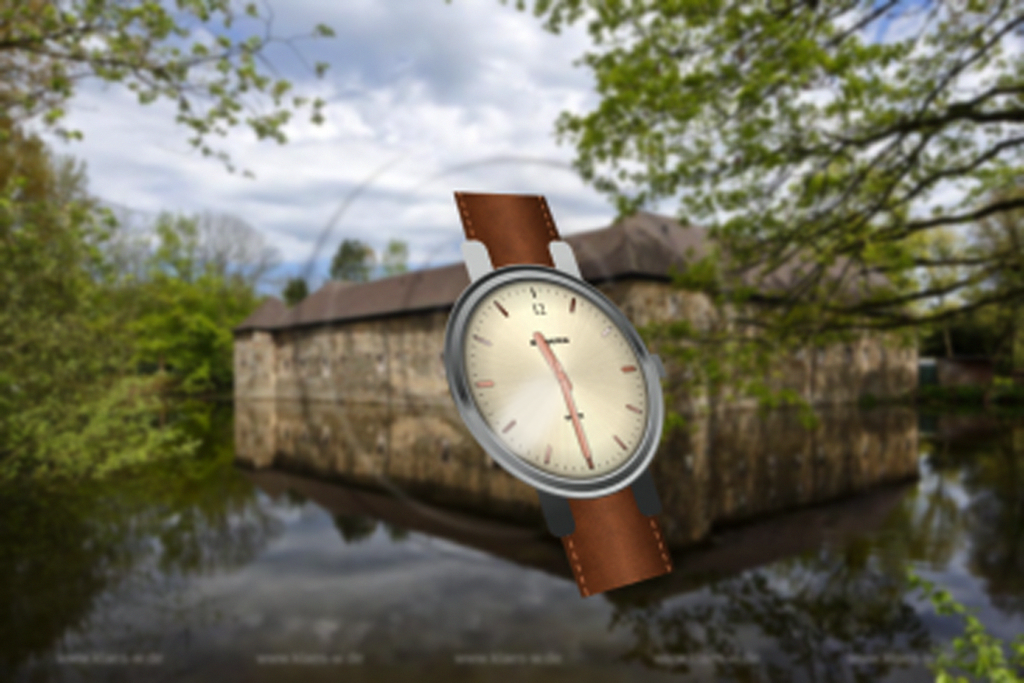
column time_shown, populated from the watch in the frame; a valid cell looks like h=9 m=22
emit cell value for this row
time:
h=11 m=30
